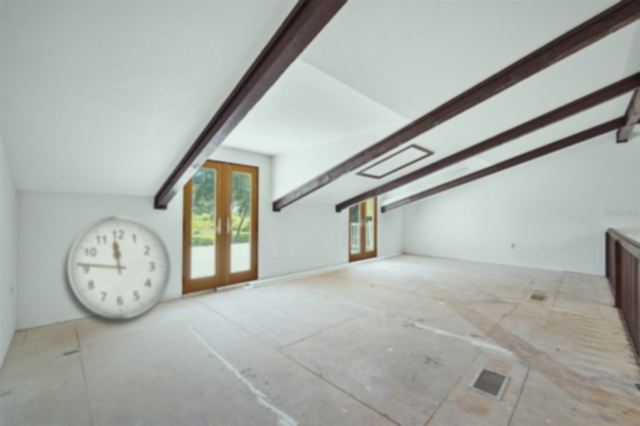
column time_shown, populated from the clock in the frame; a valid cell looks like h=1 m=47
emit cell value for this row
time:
h=11 m=46
